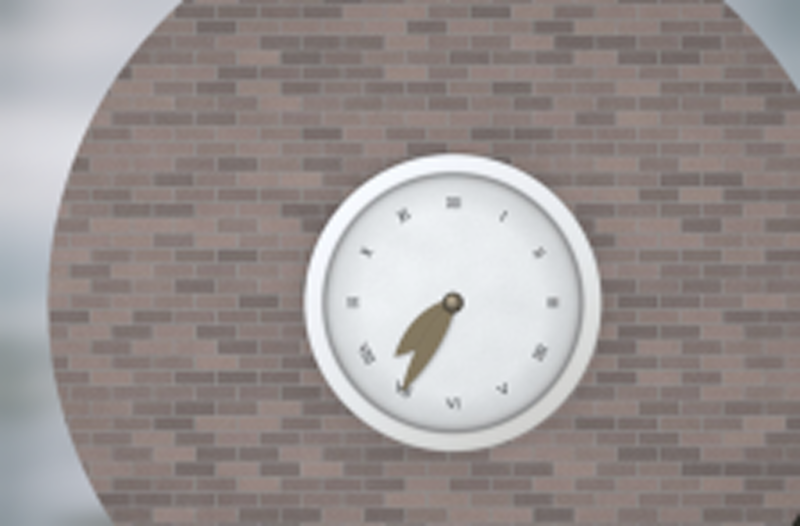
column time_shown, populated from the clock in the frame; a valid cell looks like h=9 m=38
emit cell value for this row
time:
h=7 m=35
